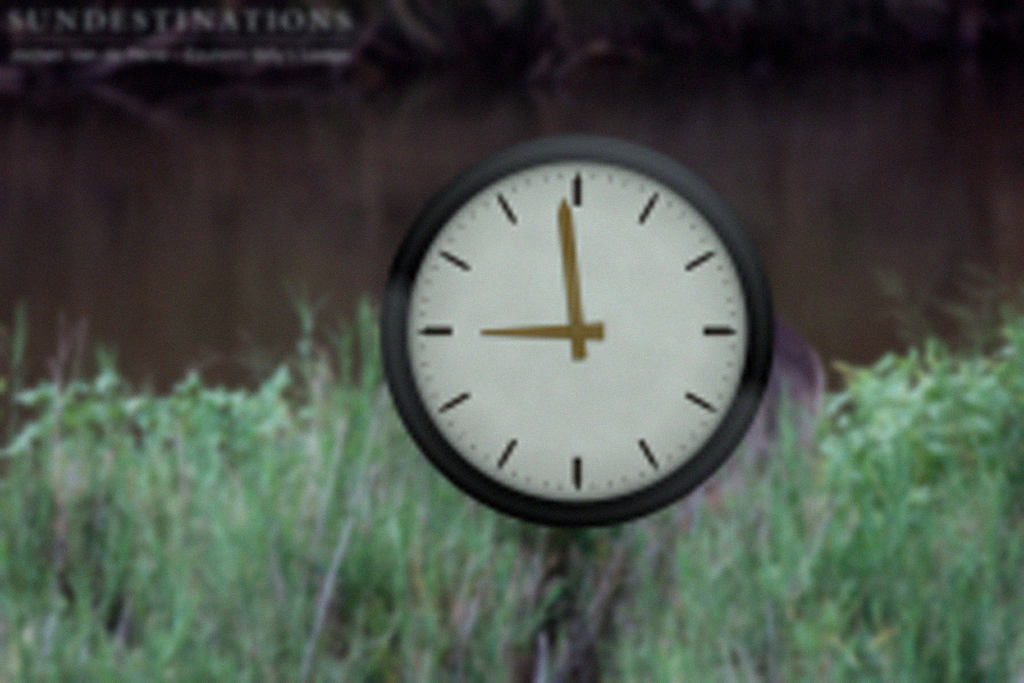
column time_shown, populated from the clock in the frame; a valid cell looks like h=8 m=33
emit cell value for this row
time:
h=8 m=59
